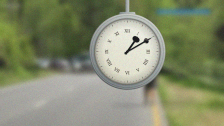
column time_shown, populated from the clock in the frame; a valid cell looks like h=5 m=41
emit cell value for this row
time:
h=1 m=10
